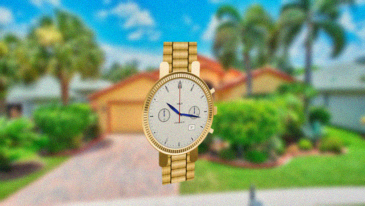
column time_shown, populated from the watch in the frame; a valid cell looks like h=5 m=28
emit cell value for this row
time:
h=10 m=17
